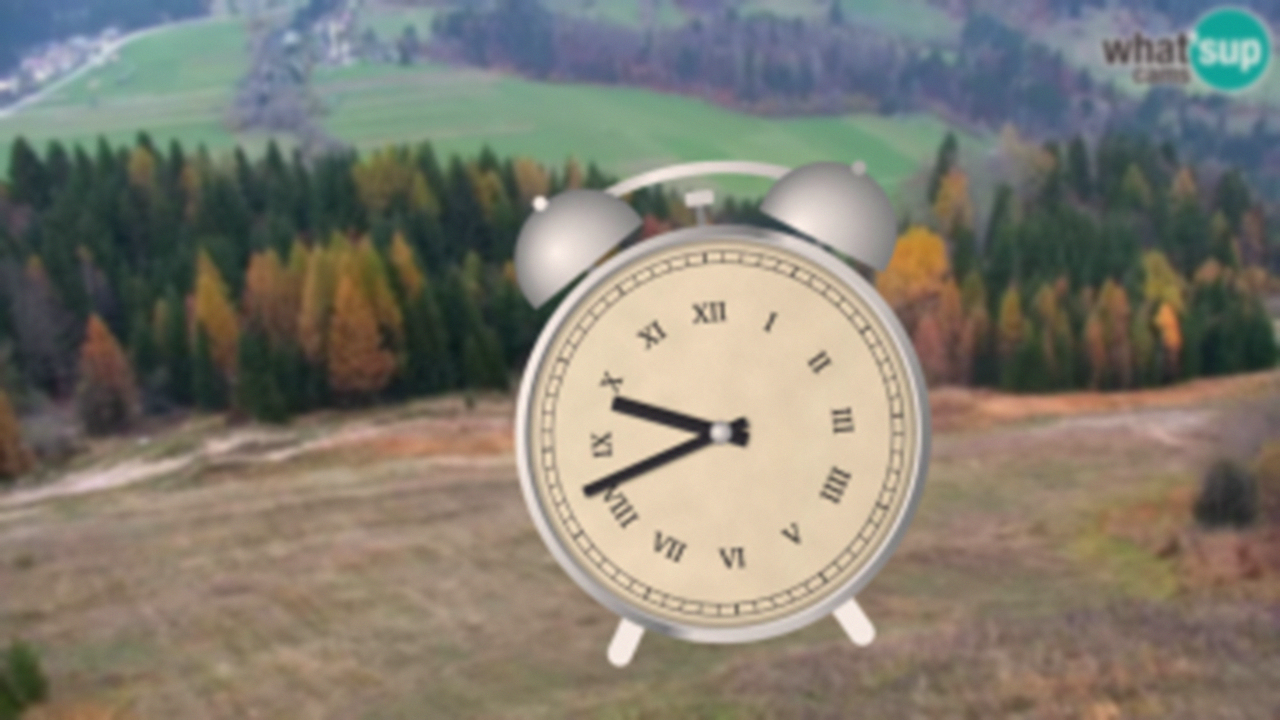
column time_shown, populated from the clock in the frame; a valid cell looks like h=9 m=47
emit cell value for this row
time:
h=9 m=42
